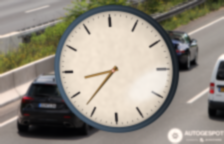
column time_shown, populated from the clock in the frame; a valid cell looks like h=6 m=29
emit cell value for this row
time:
h=8 m=37
